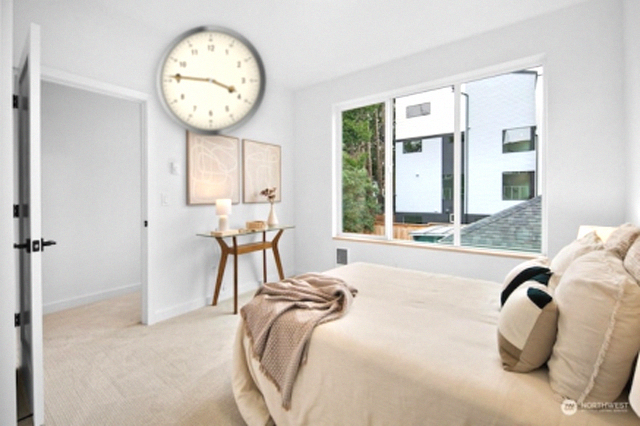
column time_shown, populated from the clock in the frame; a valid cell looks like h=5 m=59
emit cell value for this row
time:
h=3 m=46
